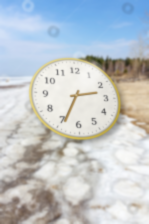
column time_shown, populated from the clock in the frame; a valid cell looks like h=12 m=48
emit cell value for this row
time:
h=2 m=34
